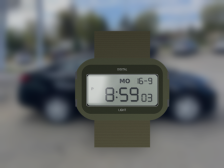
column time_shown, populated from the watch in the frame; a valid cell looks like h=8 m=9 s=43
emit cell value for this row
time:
h=8 m=59 s=3
